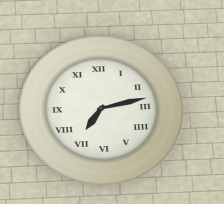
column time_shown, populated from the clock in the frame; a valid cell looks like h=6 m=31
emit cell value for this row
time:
h=7 m=13
